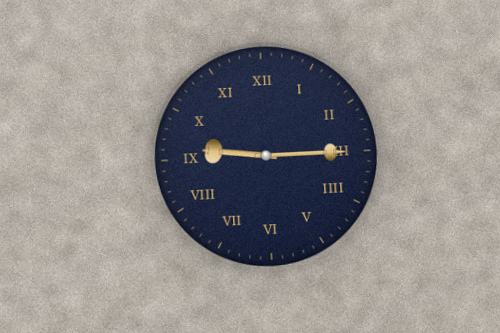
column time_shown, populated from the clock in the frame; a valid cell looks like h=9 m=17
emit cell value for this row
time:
h=9 m=15
